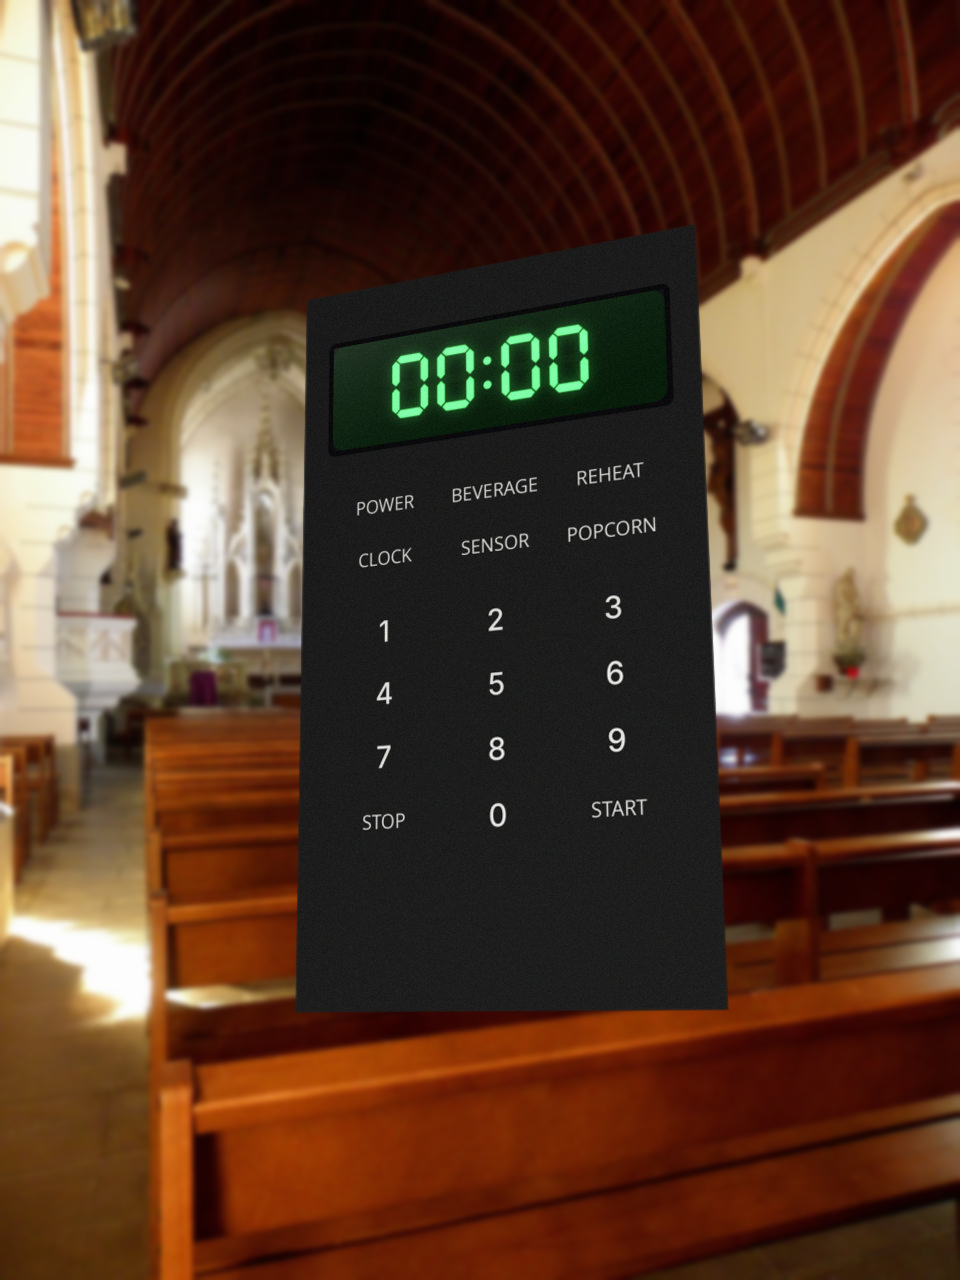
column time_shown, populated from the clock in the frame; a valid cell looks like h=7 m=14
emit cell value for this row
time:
h=0 m=0
